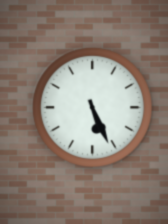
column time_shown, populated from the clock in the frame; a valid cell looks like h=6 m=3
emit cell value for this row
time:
h=5 m=26
